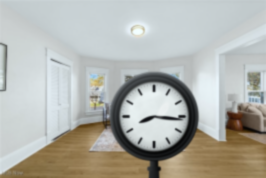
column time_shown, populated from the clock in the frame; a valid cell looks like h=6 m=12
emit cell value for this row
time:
h=8 m=16
